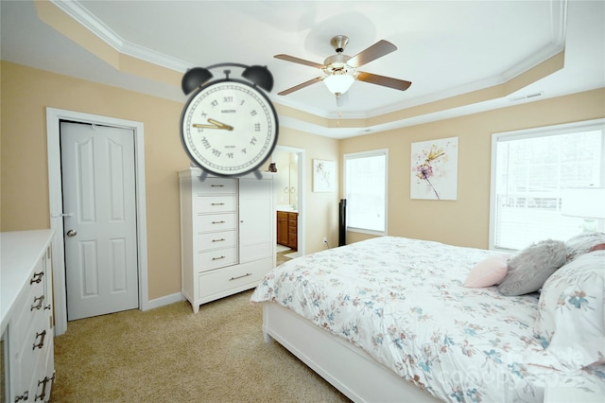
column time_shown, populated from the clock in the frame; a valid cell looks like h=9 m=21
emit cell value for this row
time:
h=9 m=46
